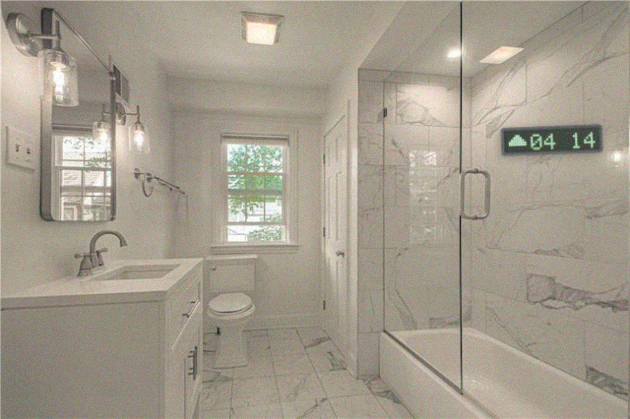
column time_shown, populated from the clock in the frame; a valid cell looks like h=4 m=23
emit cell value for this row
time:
h=4 m=14
